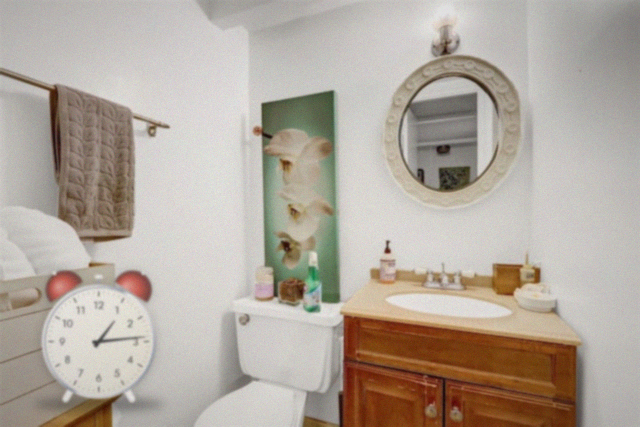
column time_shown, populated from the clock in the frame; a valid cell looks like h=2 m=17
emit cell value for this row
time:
h=1 m=14
